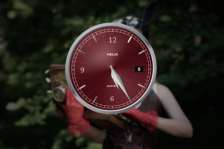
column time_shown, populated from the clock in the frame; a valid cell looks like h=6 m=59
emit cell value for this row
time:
h=5 m=25
